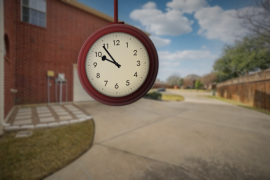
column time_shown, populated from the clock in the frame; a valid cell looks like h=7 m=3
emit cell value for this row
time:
h=9 m=54
